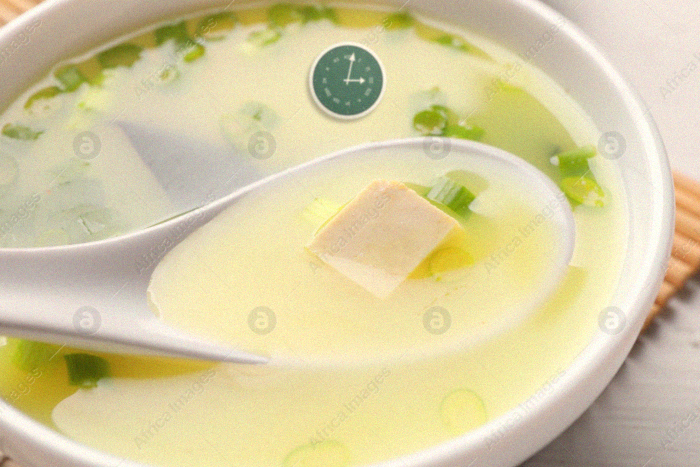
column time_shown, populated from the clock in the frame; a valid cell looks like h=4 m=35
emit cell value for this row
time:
h=3 m=2
